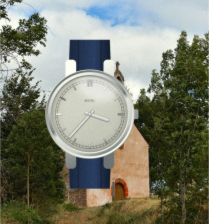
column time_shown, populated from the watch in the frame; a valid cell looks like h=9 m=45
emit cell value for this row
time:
h=3 m=37
